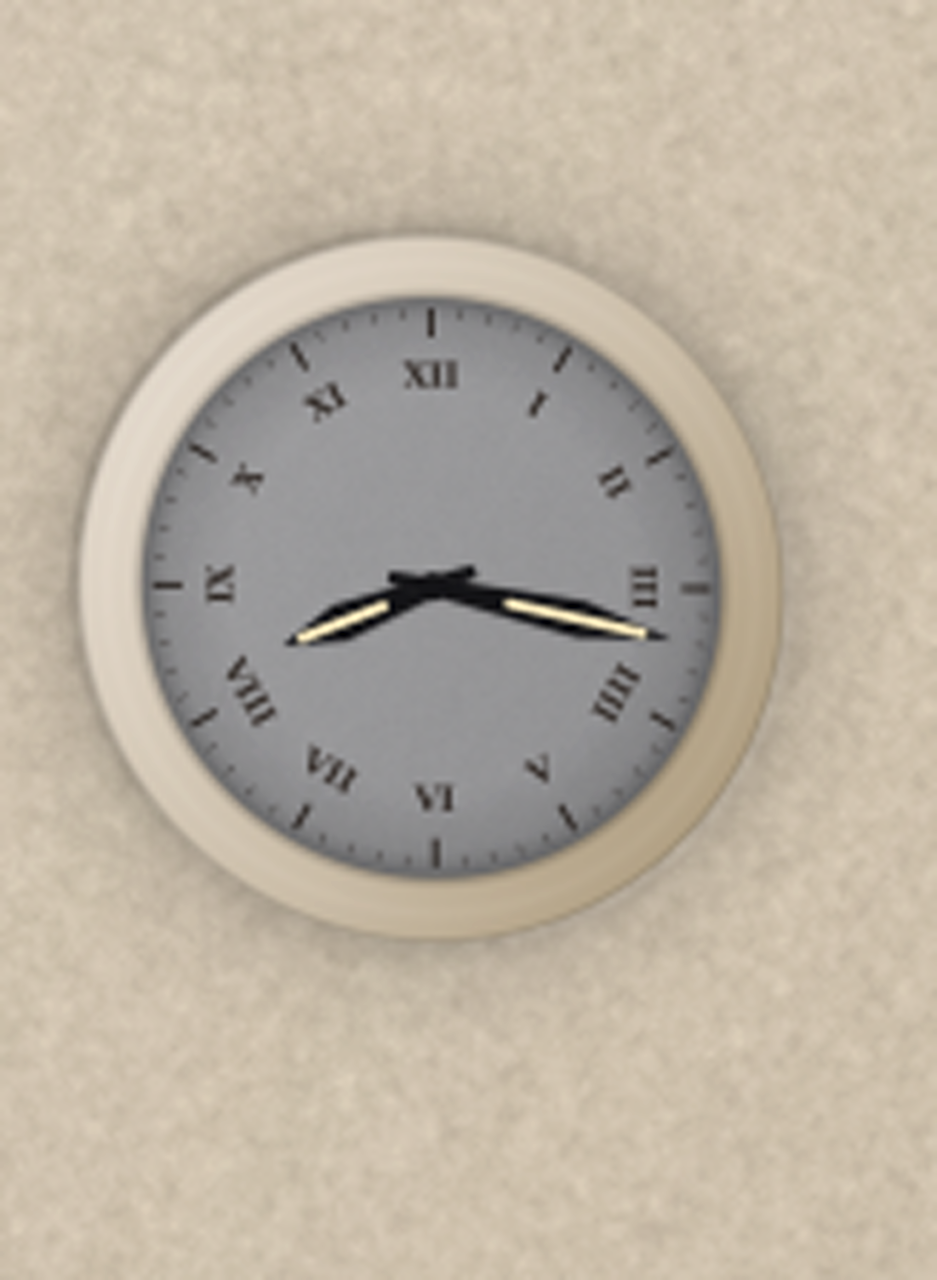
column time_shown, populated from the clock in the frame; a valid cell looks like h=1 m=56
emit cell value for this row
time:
h=8 m=17
